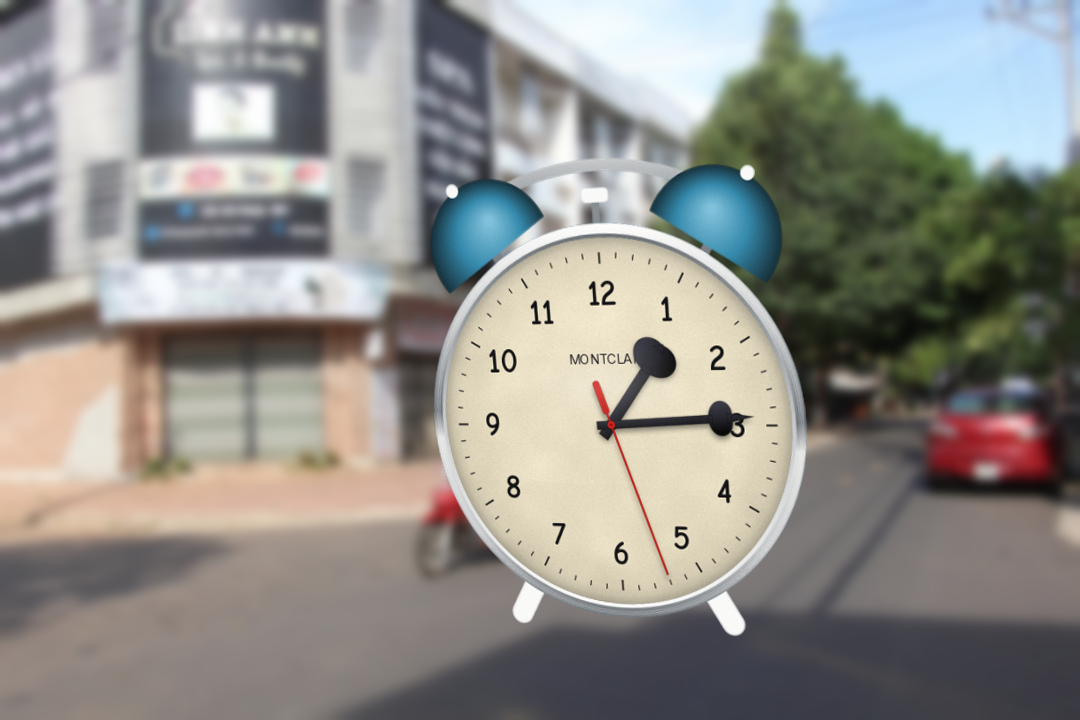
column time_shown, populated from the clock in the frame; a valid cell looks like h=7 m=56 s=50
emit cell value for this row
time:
h=1 m=14 s=27
